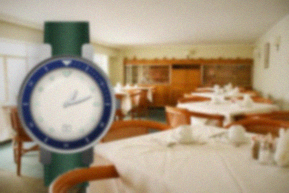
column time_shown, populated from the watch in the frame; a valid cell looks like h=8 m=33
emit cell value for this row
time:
h=1 m=12
